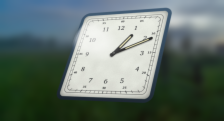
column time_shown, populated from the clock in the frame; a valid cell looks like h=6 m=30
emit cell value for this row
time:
h=1 m=11
